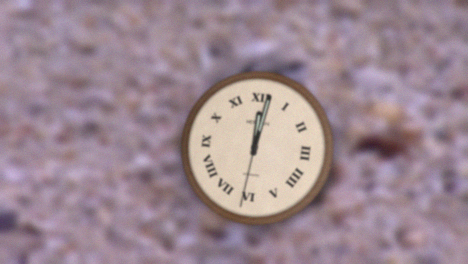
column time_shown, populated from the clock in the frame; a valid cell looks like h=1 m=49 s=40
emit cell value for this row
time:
h=12 m=1 s=31
